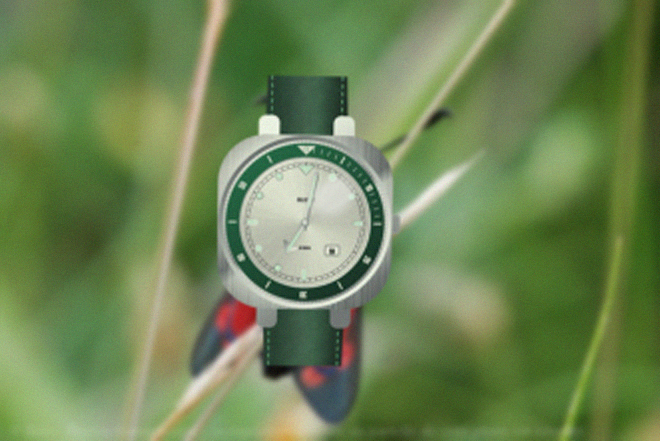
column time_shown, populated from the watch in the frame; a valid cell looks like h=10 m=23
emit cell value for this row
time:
h=7 m=2
